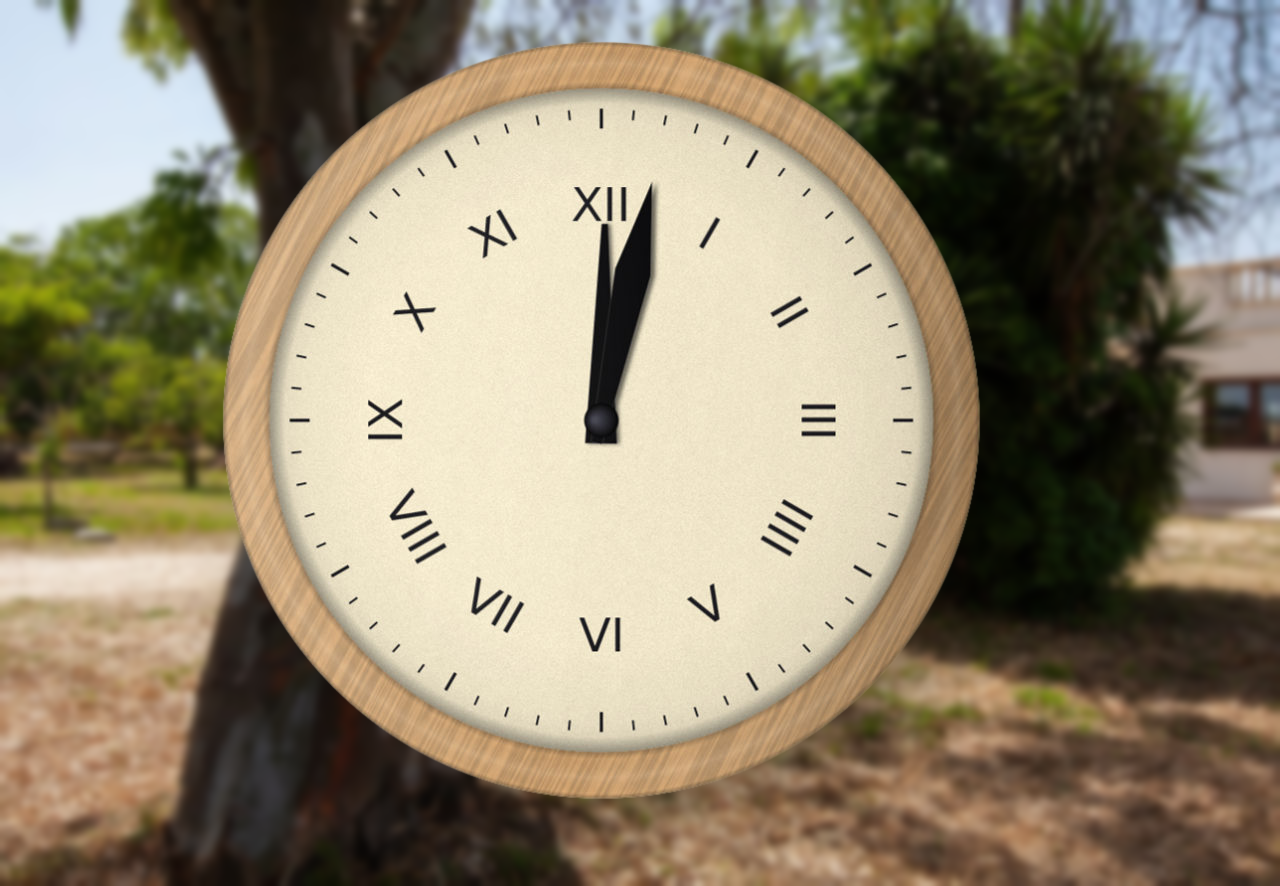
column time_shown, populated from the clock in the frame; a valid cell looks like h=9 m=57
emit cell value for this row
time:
h=12 m=2
